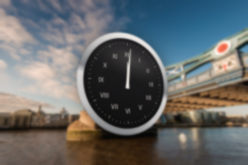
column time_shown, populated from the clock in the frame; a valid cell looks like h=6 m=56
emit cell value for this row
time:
h=12 m=1
